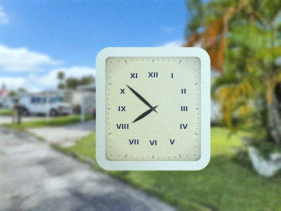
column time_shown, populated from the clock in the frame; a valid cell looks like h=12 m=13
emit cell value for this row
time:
h=7 m=52
